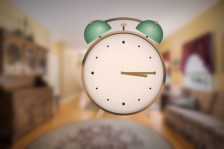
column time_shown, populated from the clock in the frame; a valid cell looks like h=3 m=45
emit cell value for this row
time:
h=3 m=15
